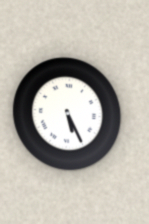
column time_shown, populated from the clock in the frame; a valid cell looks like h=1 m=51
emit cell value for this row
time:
h=5 m=25
